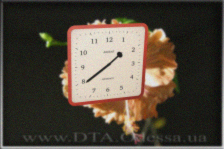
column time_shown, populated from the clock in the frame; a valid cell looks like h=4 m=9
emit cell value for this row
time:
h=1 m=39
